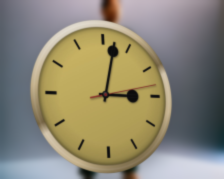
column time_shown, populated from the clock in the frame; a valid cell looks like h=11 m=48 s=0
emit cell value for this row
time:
h=3 m=2 s=13
